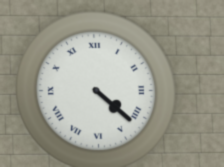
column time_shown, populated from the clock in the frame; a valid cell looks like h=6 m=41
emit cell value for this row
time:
h=4 m=22
